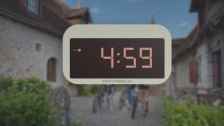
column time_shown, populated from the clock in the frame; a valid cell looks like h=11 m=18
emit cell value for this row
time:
h=4 m=59
